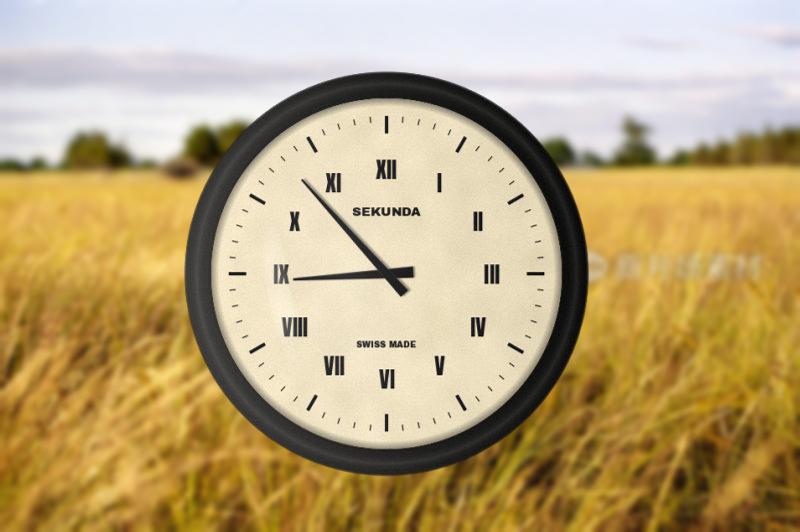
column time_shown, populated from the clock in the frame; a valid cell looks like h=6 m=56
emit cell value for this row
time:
h=8 m=53
